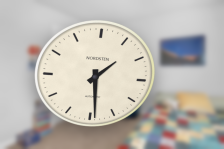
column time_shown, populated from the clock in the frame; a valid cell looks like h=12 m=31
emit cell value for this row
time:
h=1 m=29
